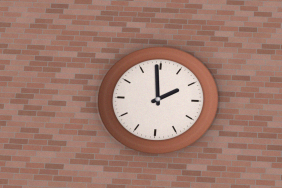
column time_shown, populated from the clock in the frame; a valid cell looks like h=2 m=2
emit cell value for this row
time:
h=1 m=59
